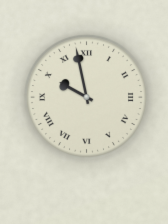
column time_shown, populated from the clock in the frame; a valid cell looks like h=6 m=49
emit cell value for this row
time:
h=9 m=58
